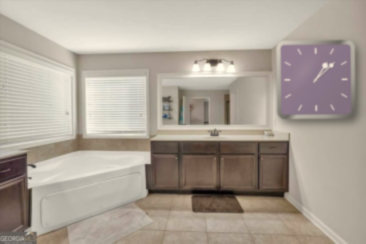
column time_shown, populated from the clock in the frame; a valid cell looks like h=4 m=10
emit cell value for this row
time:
h=1 m=8
